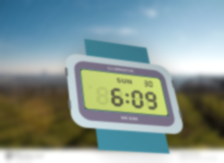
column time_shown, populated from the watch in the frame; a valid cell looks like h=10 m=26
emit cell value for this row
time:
h=6 m=9
